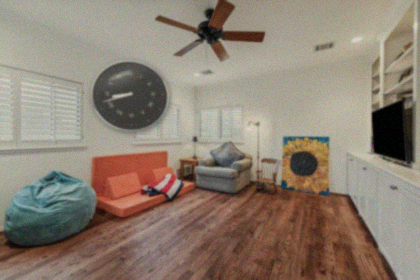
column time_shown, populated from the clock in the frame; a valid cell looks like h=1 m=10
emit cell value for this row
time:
h=8 m=42
